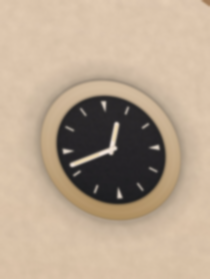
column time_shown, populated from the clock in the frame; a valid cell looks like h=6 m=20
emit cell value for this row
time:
h=12 m=42
